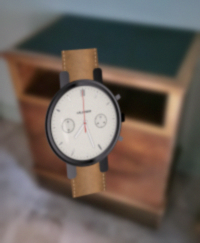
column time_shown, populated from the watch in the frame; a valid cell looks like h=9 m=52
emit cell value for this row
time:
h=7 m=27
